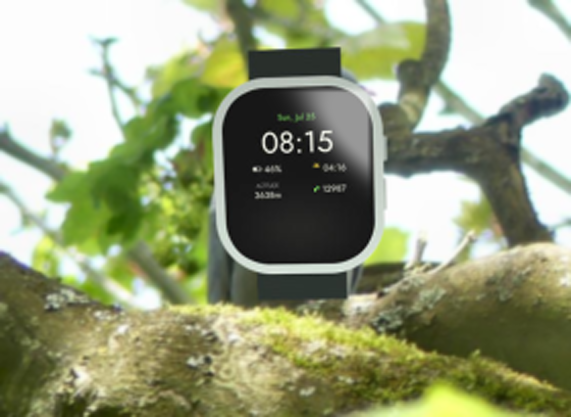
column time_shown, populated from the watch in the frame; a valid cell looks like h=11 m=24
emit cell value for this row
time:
h=8 m=15
